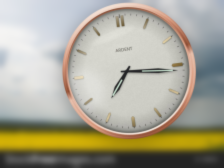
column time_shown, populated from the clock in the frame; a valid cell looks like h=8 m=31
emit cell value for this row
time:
h=7 m=16
